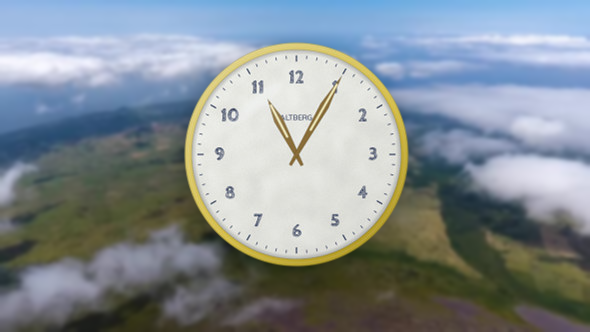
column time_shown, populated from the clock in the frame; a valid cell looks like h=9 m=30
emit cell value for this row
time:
h=11 m=5
